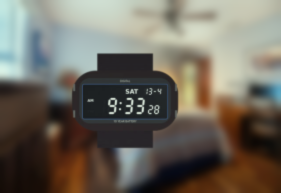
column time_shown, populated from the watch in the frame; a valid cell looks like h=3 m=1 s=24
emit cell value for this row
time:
h=9 m=33 s=28
